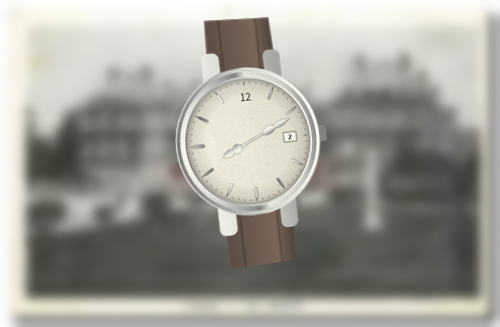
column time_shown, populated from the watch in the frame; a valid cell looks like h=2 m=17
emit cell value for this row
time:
h=8 m=11
